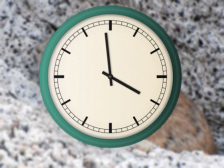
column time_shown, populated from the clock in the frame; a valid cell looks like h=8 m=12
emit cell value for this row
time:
h=3 m=59
